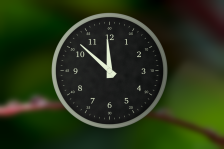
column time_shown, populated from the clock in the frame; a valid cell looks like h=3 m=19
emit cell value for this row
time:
h=11 m=52
